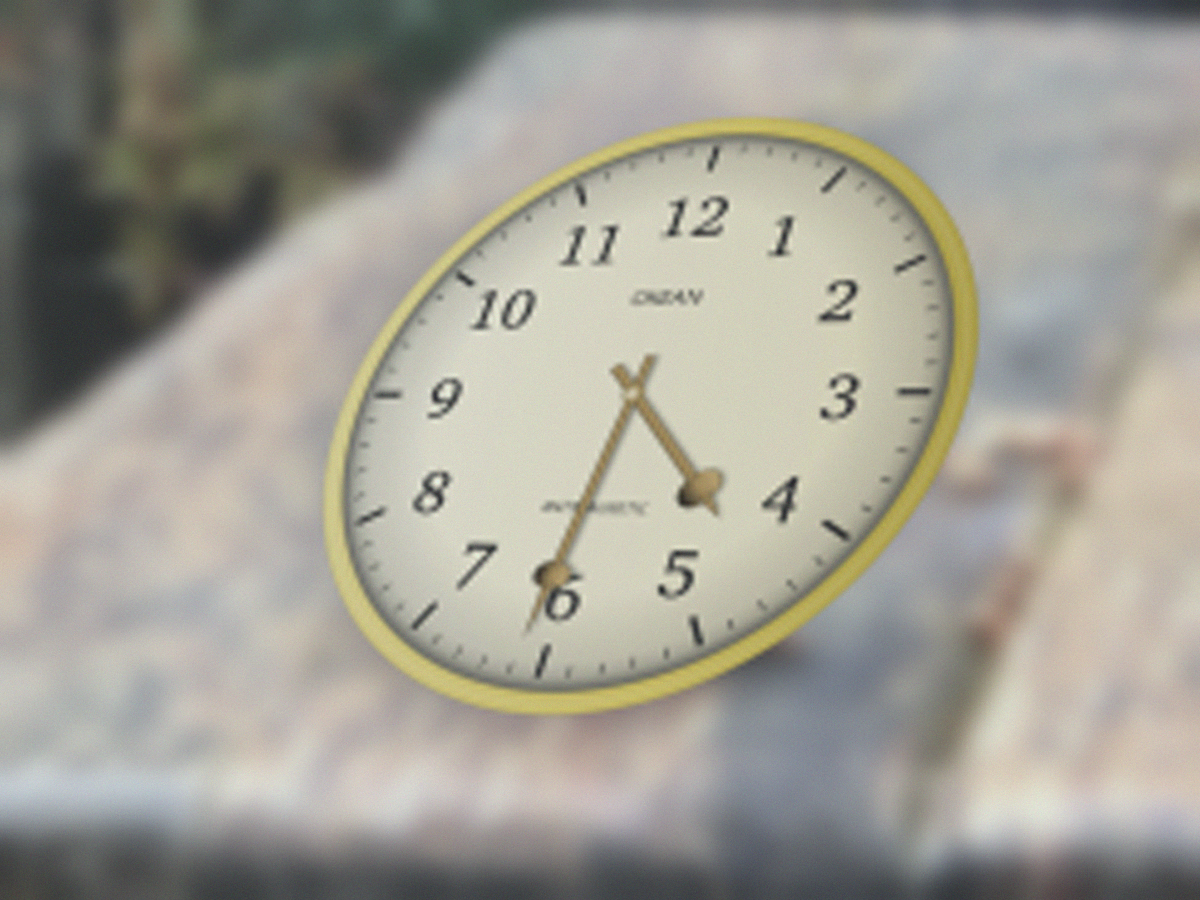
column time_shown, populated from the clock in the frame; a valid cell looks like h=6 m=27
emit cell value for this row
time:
h=4 m=31
